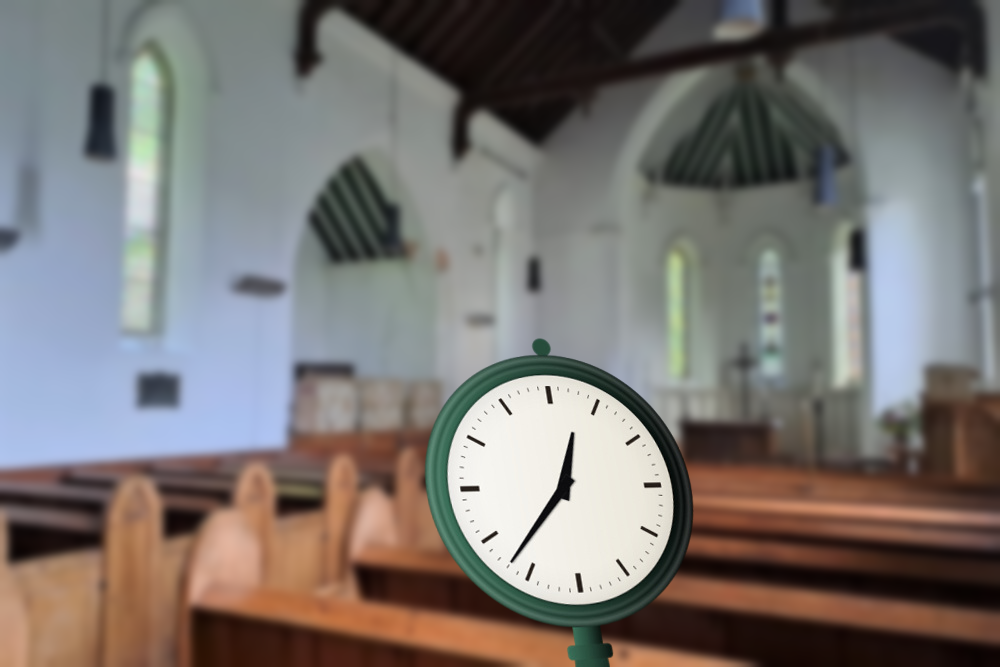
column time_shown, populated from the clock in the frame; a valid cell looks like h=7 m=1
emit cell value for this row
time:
h=12 m=37
